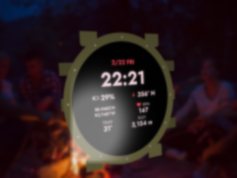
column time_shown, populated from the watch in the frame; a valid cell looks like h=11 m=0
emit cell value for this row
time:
h=22 m=21
